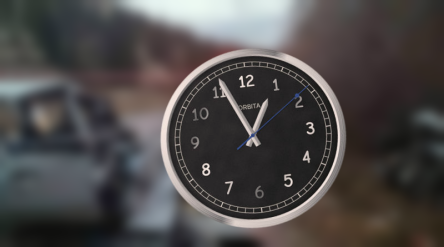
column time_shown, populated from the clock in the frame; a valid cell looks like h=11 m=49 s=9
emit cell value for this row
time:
h=12 m=56 s=9
